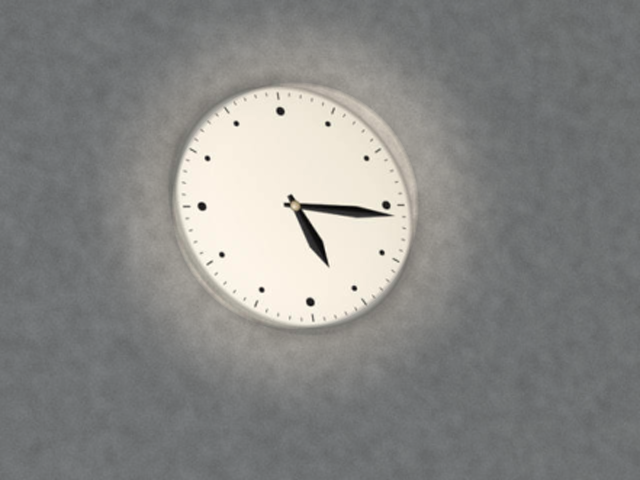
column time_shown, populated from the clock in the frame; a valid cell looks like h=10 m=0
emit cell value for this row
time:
h=5 m=16
